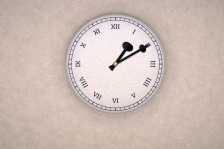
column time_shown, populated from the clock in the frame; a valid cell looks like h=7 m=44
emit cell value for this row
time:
h=1 m=10
